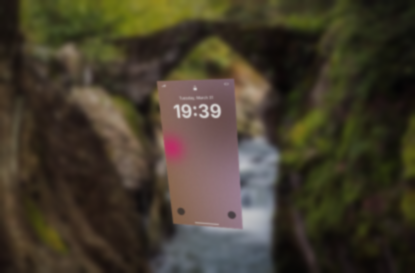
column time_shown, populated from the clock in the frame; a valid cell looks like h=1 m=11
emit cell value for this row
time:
h=19 m=39
